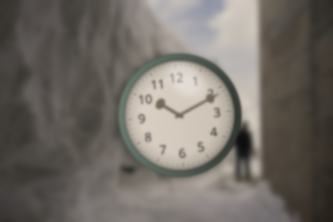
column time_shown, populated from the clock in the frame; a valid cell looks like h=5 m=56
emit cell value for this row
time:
h=10 m=11
